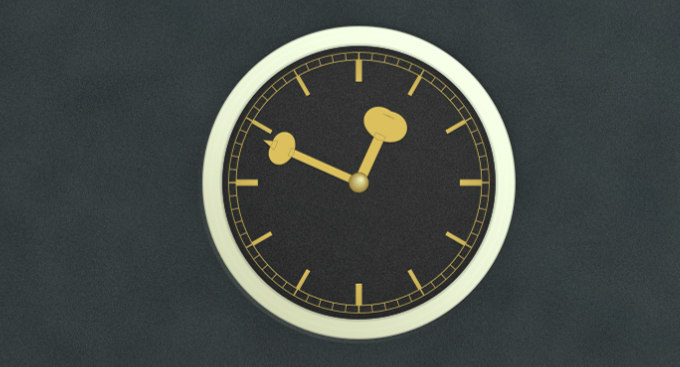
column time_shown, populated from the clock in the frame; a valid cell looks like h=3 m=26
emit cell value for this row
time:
h=12 m=49
